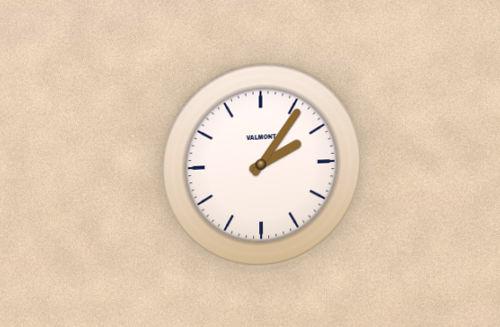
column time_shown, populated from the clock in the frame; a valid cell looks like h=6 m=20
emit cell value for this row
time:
h=2 m=6
